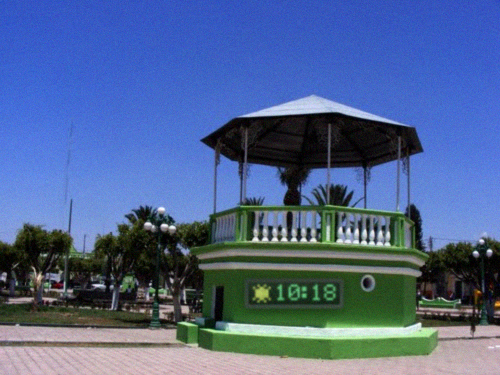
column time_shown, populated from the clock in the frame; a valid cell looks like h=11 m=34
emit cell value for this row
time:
h=10 m=18
